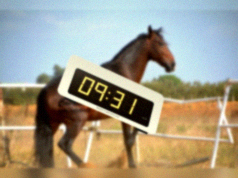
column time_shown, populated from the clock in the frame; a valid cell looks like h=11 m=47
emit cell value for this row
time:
h=9 m=31
